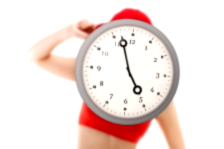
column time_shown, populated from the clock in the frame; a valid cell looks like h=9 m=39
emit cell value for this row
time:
h=4 m=57
